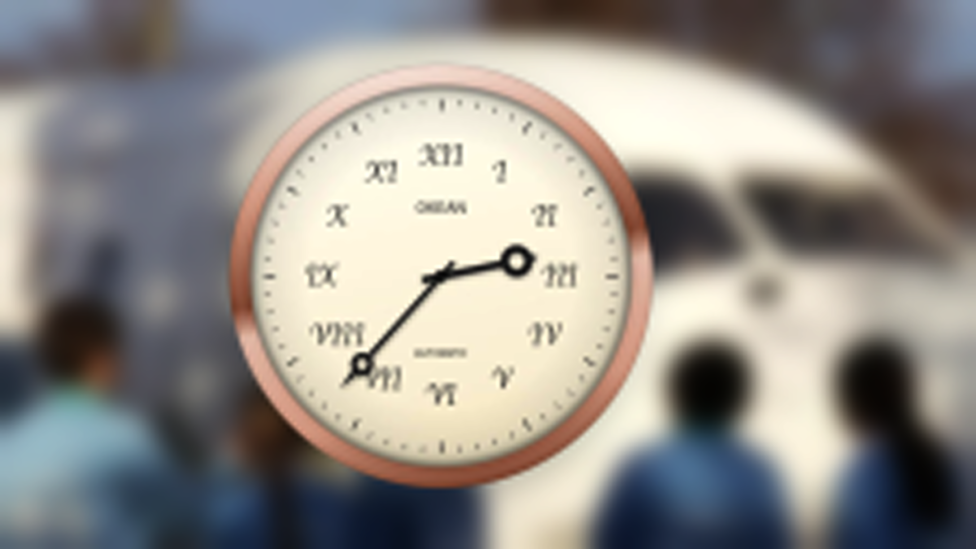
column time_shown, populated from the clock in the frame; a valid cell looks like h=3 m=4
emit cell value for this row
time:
h=2 m=37
